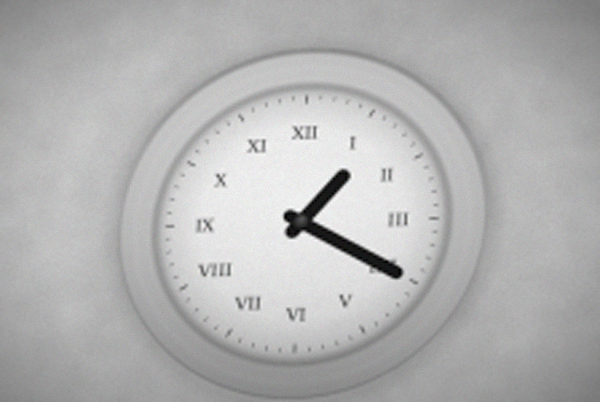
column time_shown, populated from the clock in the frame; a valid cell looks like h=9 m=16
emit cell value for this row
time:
h=1 m=20
